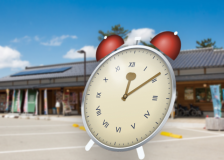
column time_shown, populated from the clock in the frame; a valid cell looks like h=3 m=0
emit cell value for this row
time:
h=12 m=9
